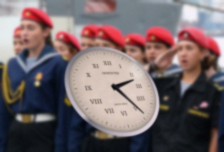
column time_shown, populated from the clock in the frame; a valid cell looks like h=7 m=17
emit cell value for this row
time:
h=2 m=24
